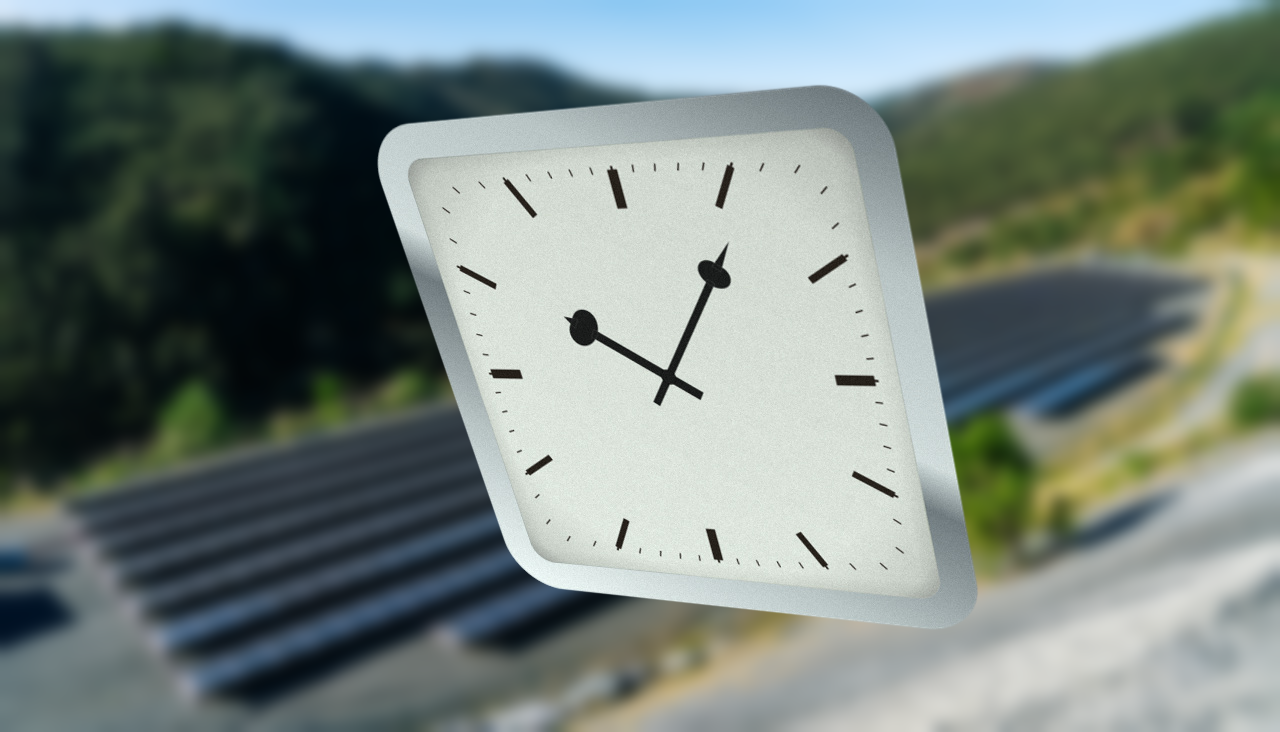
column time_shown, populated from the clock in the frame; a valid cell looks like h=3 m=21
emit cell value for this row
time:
h=10 m=6
